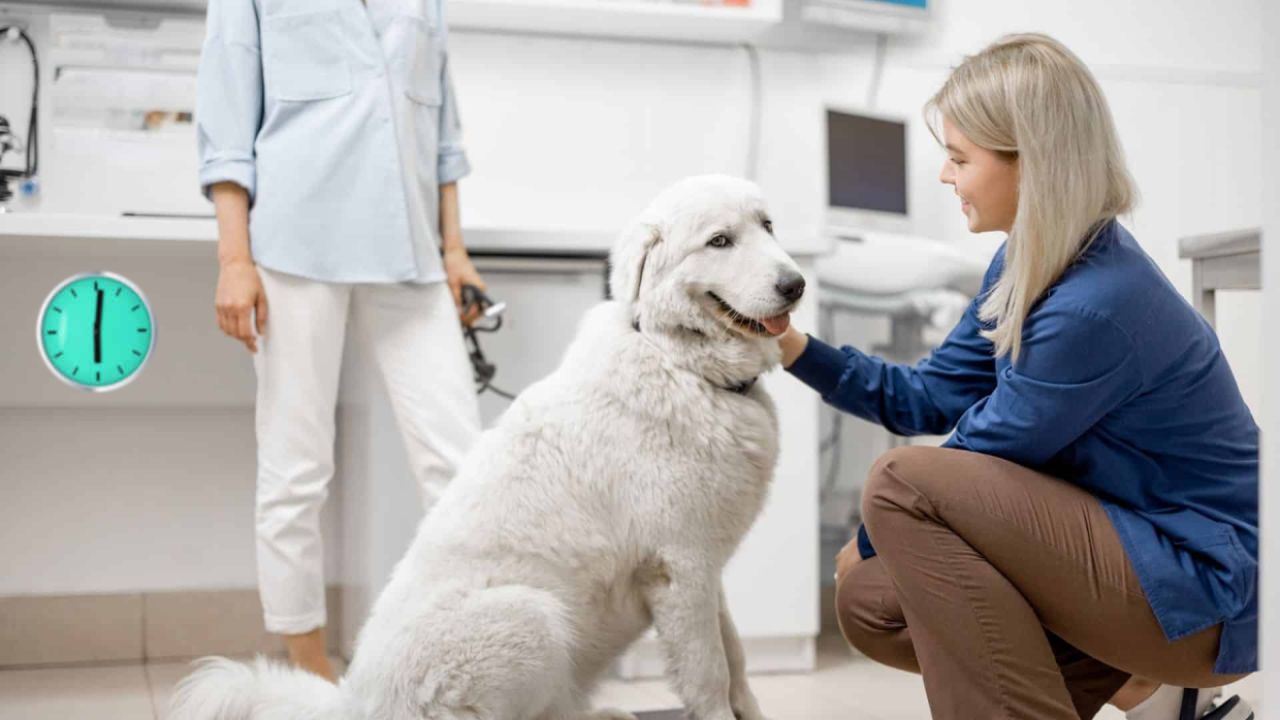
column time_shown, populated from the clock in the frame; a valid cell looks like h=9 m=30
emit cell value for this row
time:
h=6 m=1
